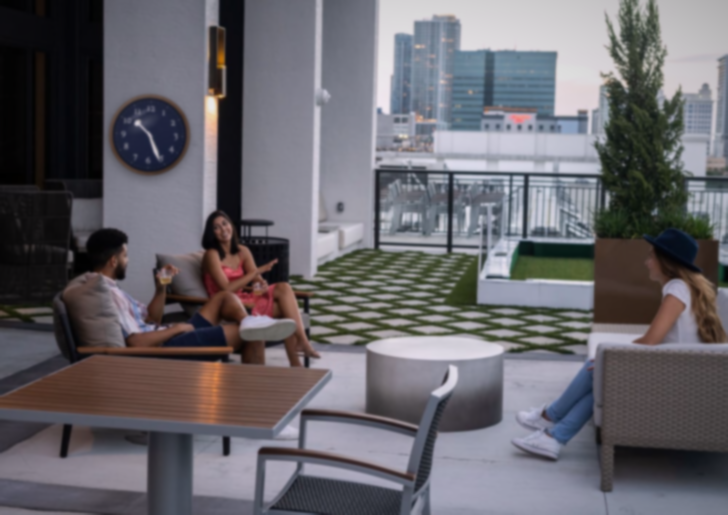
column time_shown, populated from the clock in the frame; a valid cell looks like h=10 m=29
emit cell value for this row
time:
h=10 m=26
